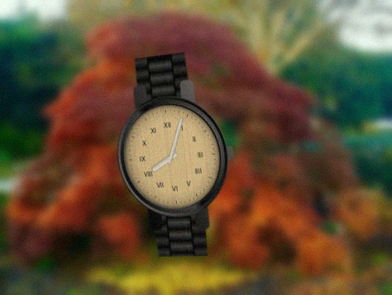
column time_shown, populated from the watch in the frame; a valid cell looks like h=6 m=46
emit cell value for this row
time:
h=8 m=4
